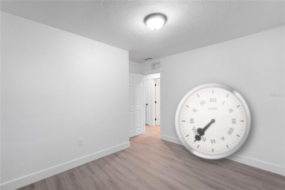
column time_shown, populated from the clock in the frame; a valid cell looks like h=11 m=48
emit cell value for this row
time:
h=7 m=37
